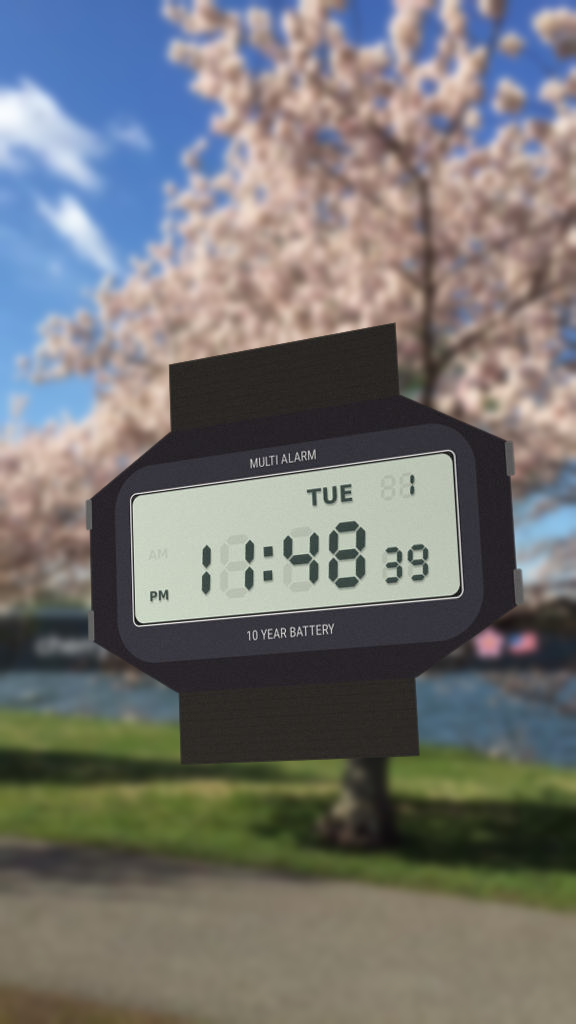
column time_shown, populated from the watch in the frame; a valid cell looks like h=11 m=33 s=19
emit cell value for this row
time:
h=11 m=48 s=39
